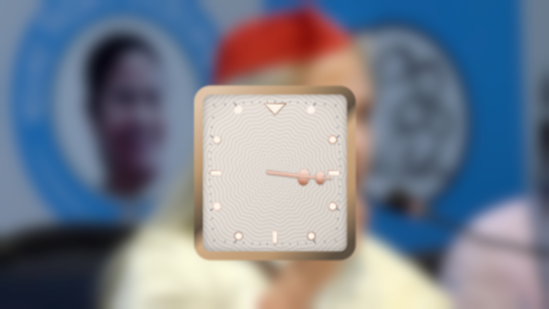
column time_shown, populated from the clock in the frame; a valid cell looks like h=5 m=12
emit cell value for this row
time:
h=3 m=16
